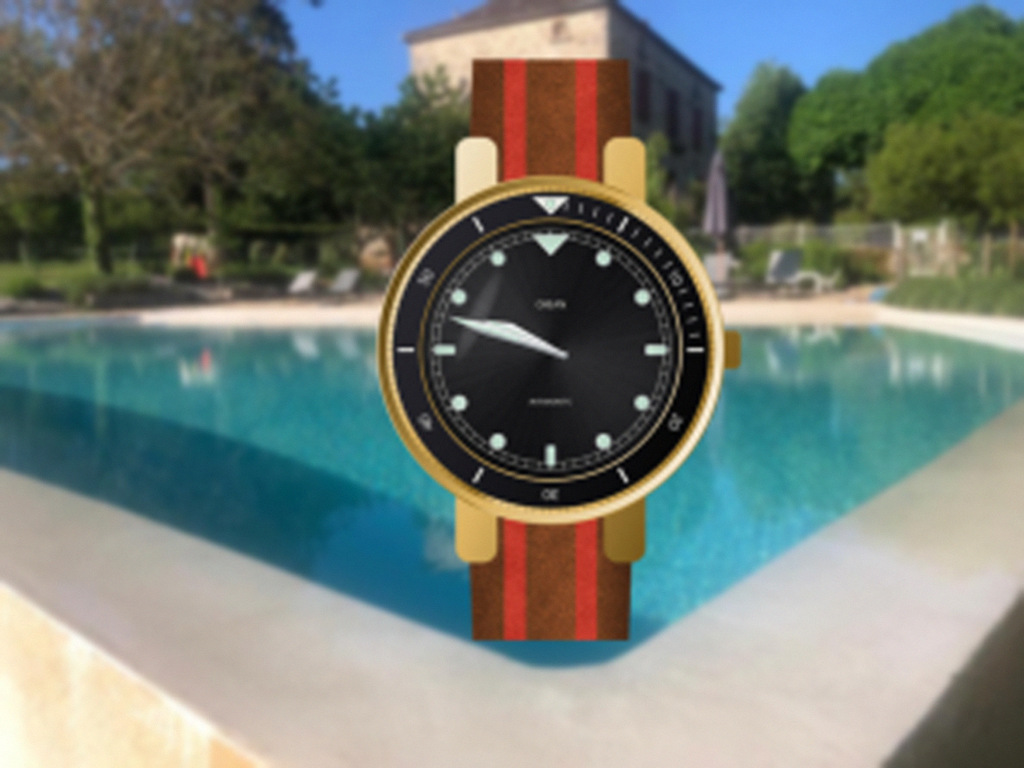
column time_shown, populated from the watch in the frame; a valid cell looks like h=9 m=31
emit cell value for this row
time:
h=9 m=48
